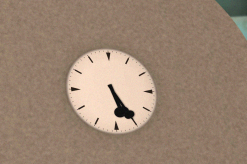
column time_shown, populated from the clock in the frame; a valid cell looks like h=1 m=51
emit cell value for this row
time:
h=5 m=25
